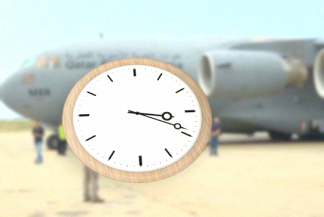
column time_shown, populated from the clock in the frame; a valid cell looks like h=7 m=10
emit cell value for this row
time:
h=3 m=19
